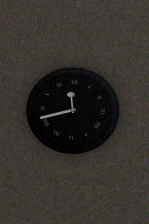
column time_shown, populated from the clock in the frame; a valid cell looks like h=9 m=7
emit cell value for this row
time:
h=11 m=42
